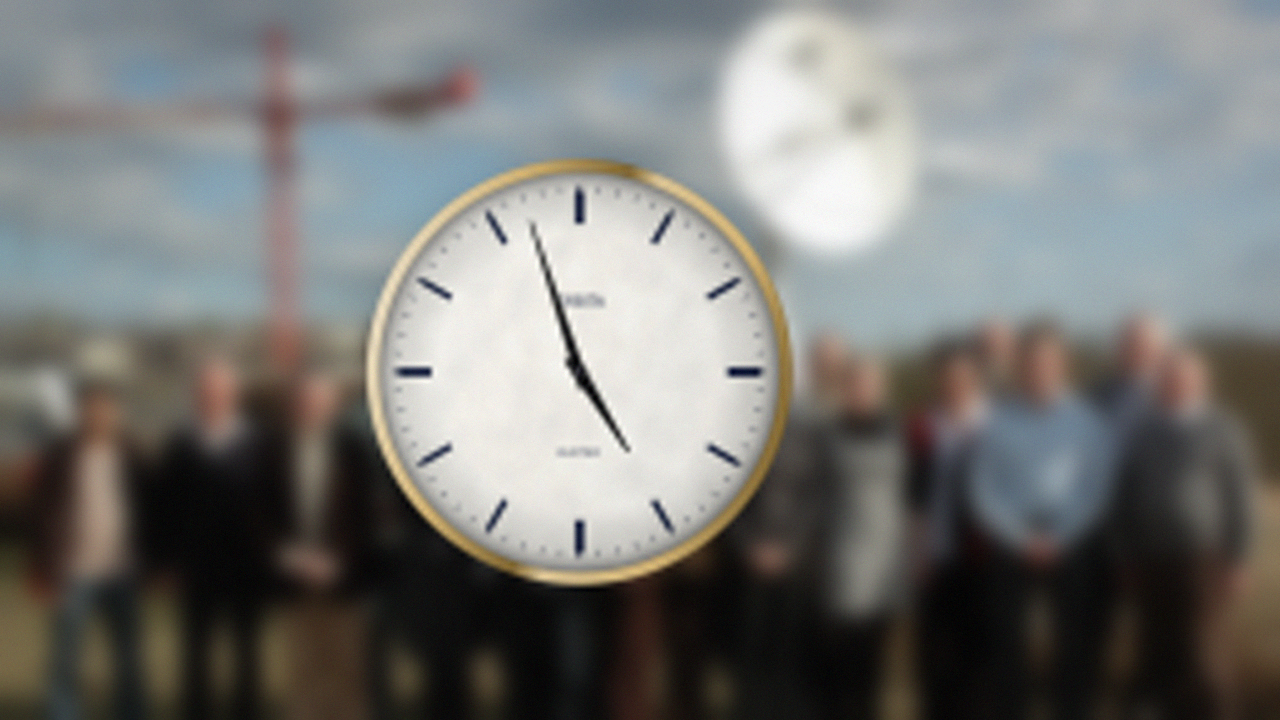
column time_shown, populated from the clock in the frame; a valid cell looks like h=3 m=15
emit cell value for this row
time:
h=4 m=57
